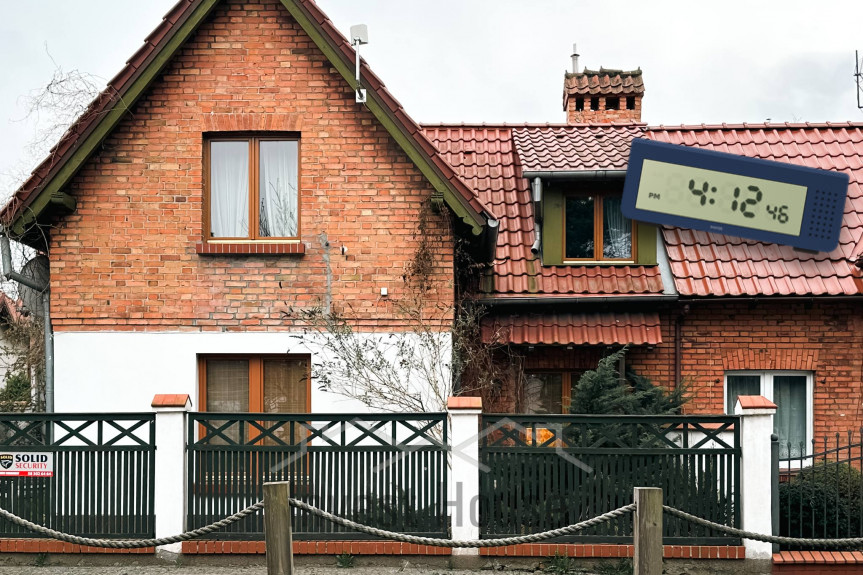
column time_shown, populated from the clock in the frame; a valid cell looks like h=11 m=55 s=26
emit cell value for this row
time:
h=4 m=12 s=46
